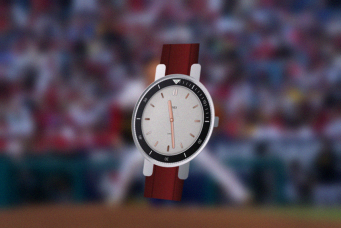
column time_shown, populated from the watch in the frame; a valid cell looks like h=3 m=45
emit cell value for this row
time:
h=11 m=28
